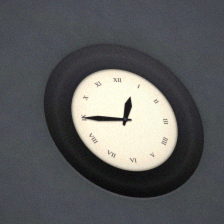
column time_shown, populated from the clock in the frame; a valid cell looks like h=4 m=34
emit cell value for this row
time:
h=12 m=45
